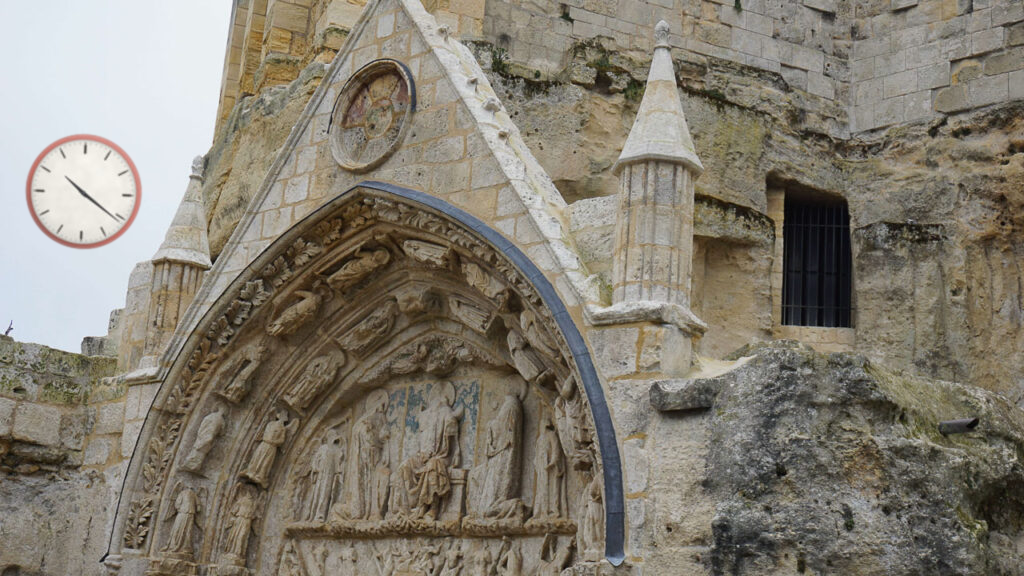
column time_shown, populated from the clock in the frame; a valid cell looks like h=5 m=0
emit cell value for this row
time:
h=10 m=21
